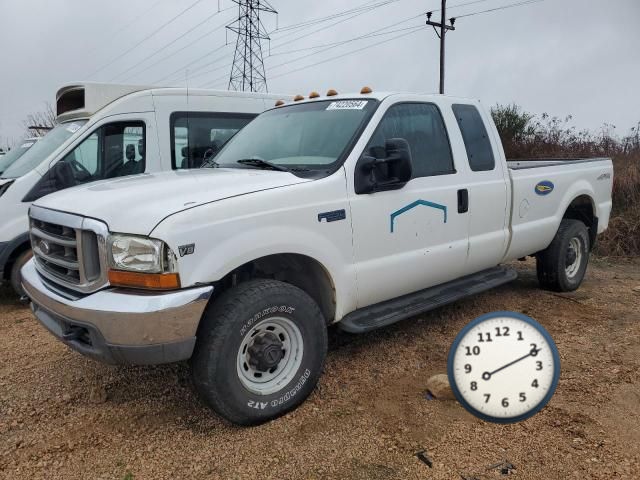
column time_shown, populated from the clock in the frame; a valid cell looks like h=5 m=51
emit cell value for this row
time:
h=8 m=11
